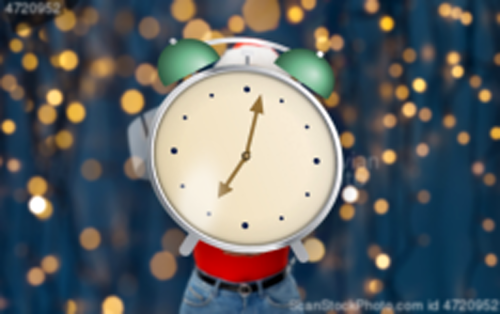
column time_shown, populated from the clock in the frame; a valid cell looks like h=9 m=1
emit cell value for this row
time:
h=7 m=2
